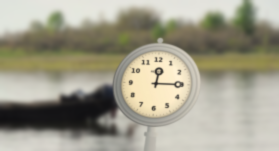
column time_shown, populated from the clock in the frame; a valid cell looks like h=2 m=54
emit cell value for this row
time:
h=12 m=15
